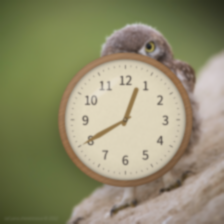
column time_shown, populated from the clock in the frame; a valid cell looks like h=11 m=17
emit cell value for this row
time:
h=12 m=40
